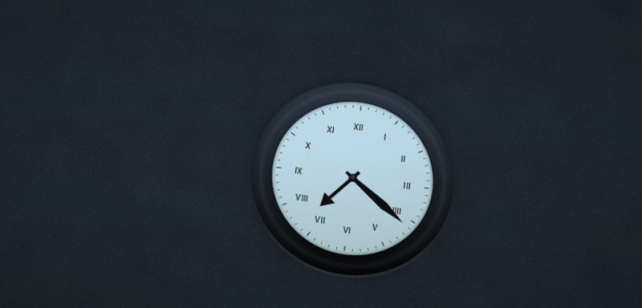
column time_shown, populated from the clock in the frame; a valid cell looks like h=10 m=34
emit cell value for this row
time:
h=7 m=21
